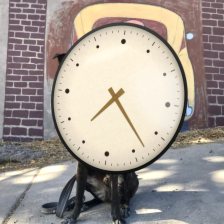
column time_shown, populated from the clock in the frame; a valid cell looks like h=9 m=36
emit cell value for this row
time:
h=7 m=23
